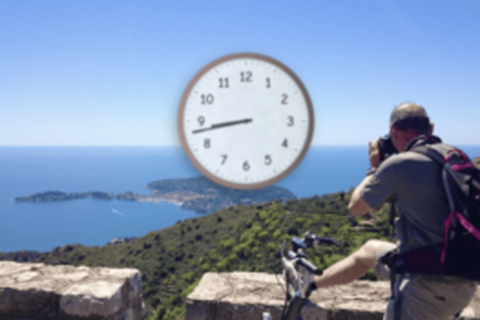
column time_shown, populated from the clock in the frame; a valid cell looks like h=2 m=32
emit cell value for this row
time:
h=8 m=43
